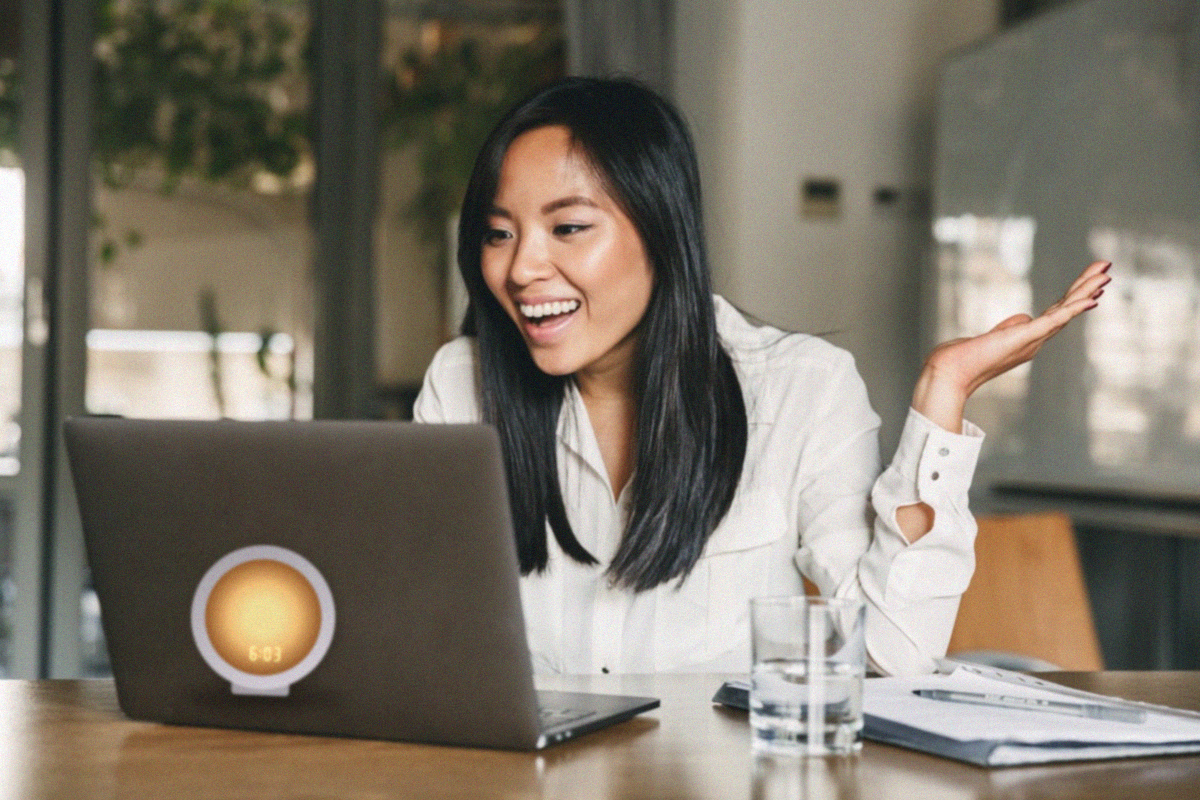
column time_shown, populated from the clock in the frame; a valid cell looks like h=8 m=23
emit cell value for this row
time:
h=6 m=3
